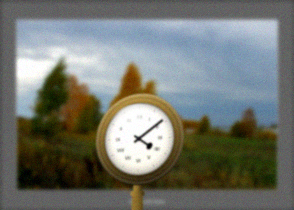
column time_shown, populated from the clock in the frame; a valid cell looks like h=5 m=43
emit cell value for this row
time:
h=4 m=9
